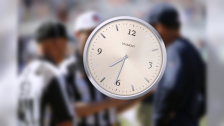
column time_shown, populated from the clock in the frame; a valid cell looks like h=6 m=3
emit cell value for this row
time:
h=7 m=31
